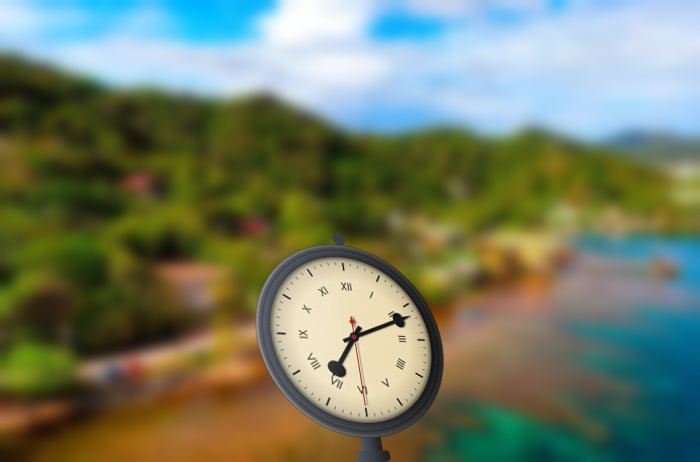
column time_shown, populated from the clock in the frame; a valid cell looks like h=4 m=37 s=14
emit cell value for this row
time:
h=7 m=11 s=30
